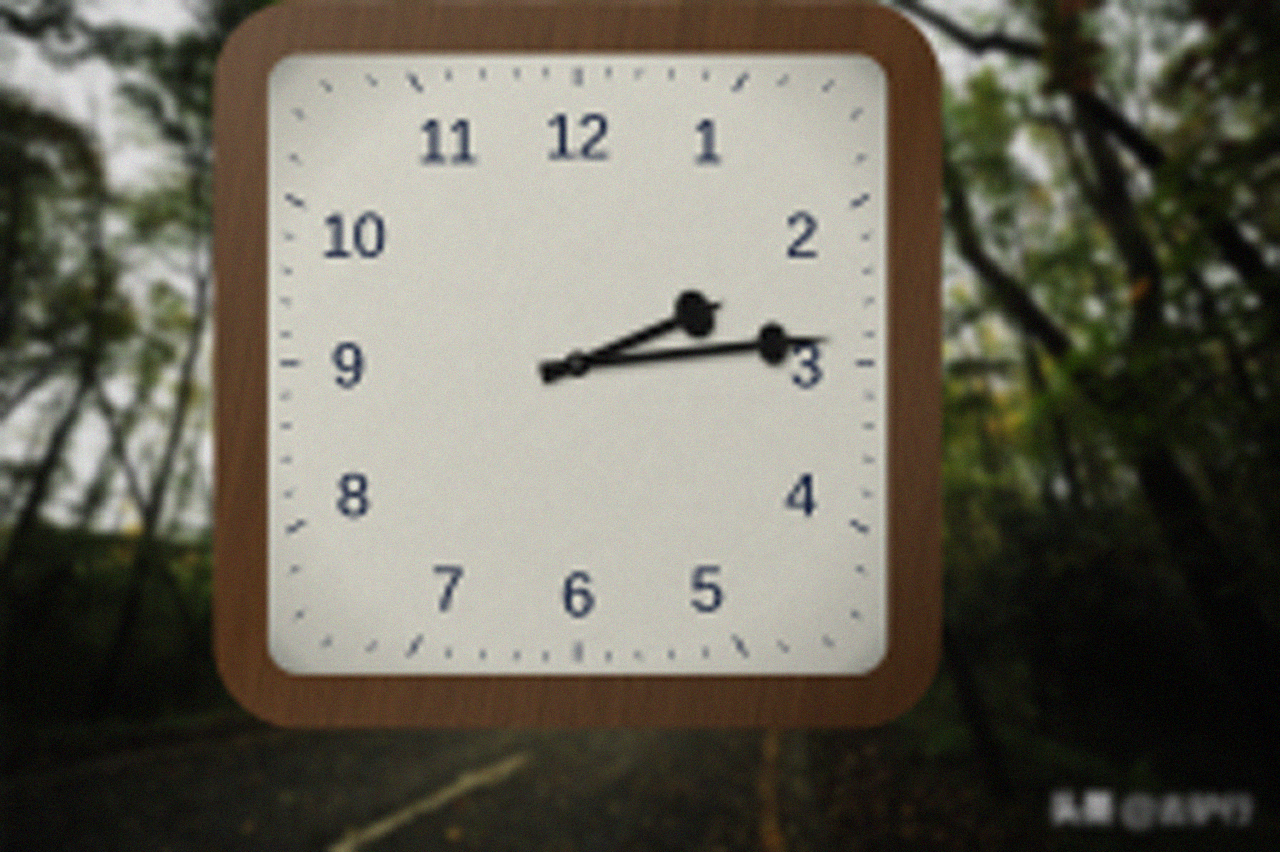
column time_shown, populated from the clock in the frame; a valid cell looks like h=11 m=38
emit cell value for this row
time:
h=2 m=14
